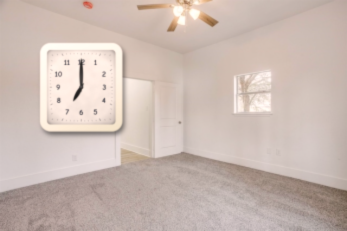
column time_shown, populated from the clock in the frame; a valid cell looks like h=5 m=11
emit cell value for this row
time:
h=7 m=0
